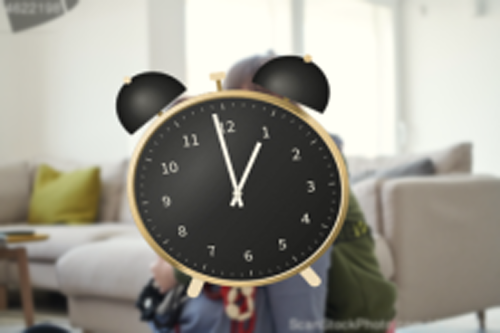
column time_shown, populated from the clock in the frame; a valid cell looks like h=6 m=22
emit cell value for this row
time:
h=12 m=59
